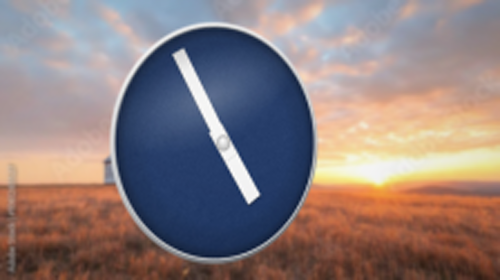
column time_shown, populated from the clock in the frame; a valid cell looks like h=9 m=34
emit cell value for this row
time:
h=4 m=55
